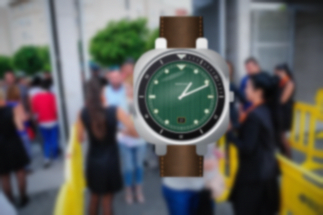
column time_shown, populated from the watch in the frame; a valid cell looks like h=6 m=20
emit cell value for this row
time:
h=1 m=11
